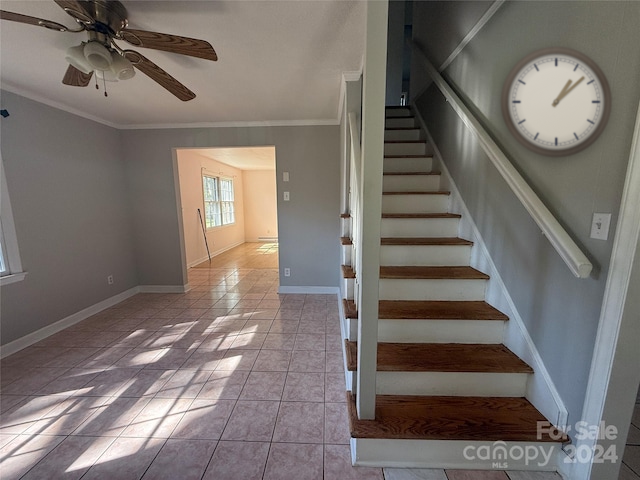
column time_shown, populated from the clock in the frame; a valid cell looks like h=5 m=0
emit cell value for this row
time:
h=1 m=8
